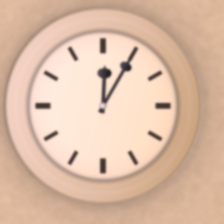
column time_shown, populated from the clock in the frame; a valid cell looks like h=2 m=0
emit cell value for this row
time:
h=12 m=5
